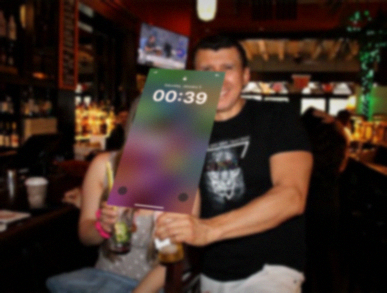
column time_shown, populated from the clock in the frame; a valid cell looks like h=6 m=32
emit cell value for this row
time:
h=0 m=39
